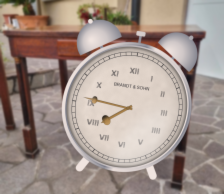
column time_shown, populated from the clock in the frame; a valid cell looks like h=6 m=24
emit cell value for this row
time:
h=7 m=46
